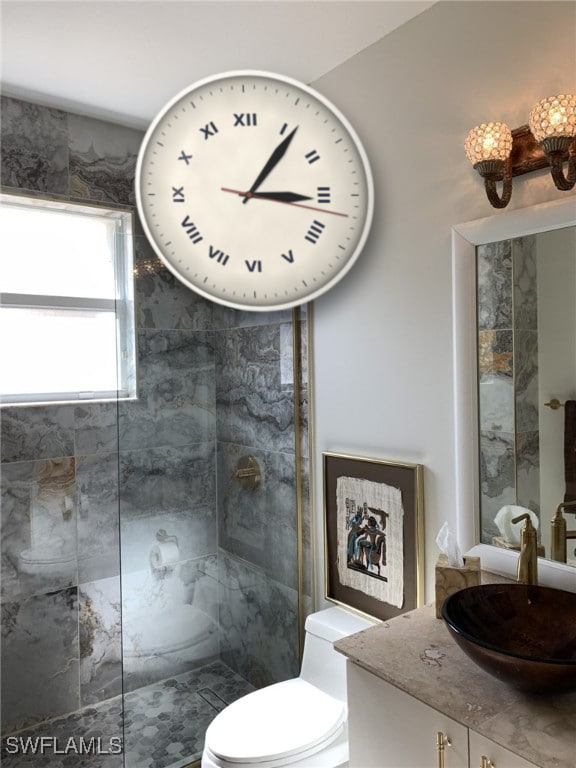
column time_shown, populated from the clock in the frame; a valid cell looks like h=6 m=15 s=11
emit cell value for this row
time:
h=3 m=6 s=17
